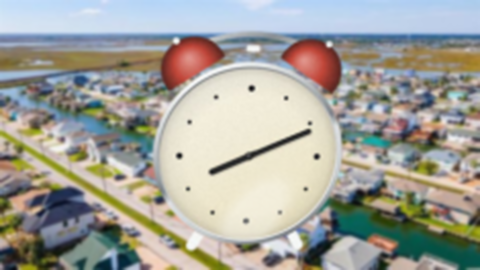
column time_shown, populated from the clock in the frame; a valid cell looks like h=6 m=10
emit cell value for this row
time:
h=8 m=11
